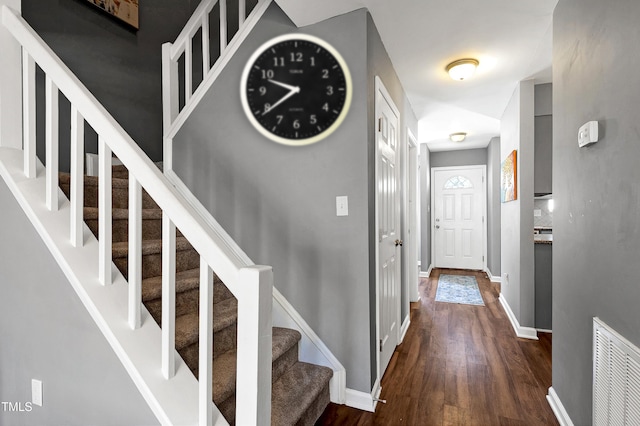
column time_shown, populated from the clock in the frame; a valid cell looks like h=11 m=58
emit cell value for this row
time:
h=9 m=39
